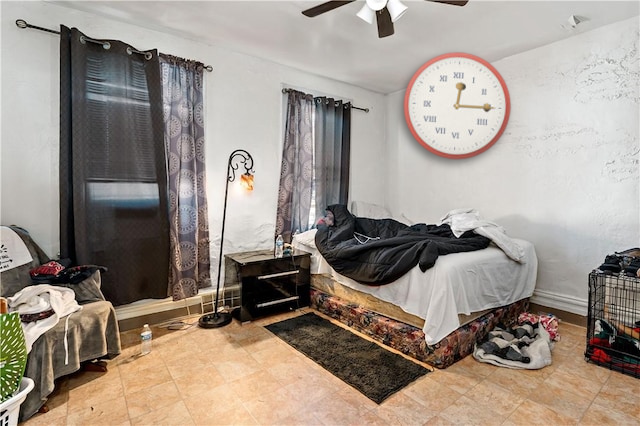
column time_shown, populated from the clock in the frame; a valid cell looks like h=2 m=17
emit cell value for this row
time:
h=12 m=15
